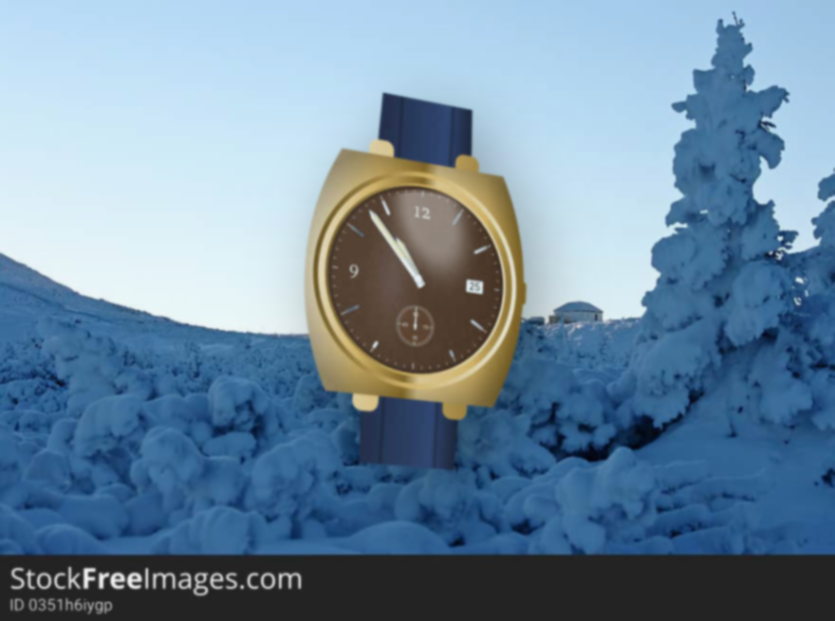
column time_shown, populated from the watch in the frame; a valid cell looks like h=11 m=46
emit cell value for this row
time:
h=10 m=53
